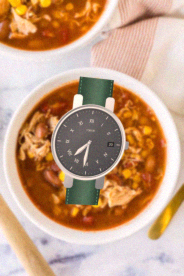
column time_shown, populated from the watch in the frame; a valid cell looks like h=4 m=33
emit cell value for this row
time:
h=7 m=31
